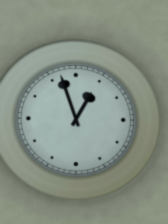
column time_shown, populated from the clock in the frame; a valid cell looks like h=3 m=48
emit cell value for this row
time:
h=12 m=57
